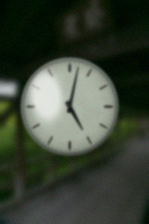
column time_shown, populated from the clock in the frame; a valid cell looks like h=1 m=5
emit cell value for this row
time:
h=5 m=2
